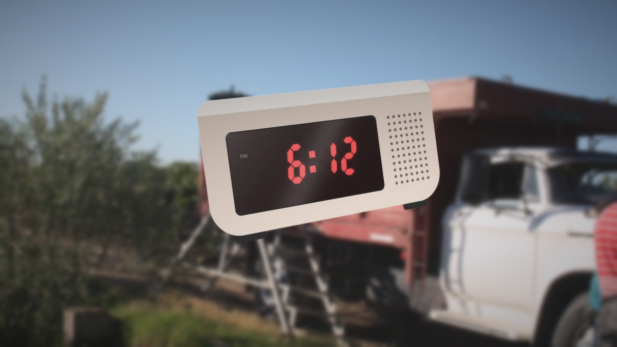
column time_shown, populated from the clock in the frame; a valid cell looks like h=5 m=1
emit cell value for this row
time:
h=6 m=12
